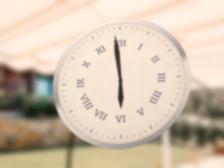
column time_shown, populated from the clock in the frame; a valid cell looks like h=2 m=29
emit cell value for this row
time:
h=5 m=59
